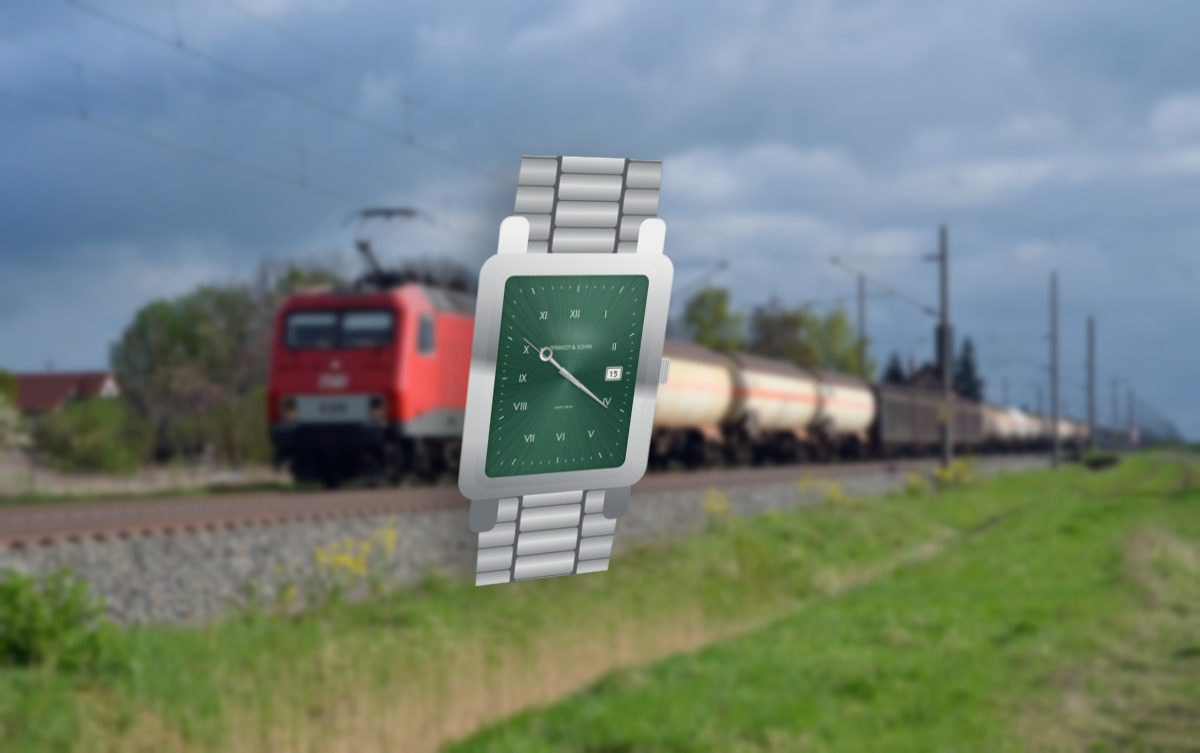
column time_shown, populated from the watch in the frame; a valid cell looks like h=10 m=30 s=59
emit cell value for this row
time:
h=10 m=20 s=51
